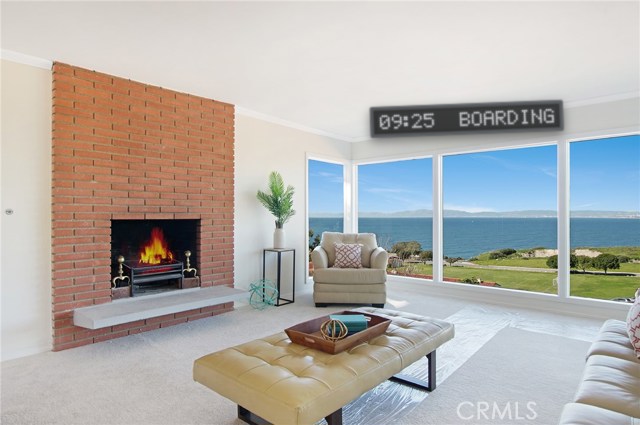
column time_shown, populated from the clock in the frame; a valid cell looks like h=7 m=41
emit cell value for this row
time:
h=9 m=25
